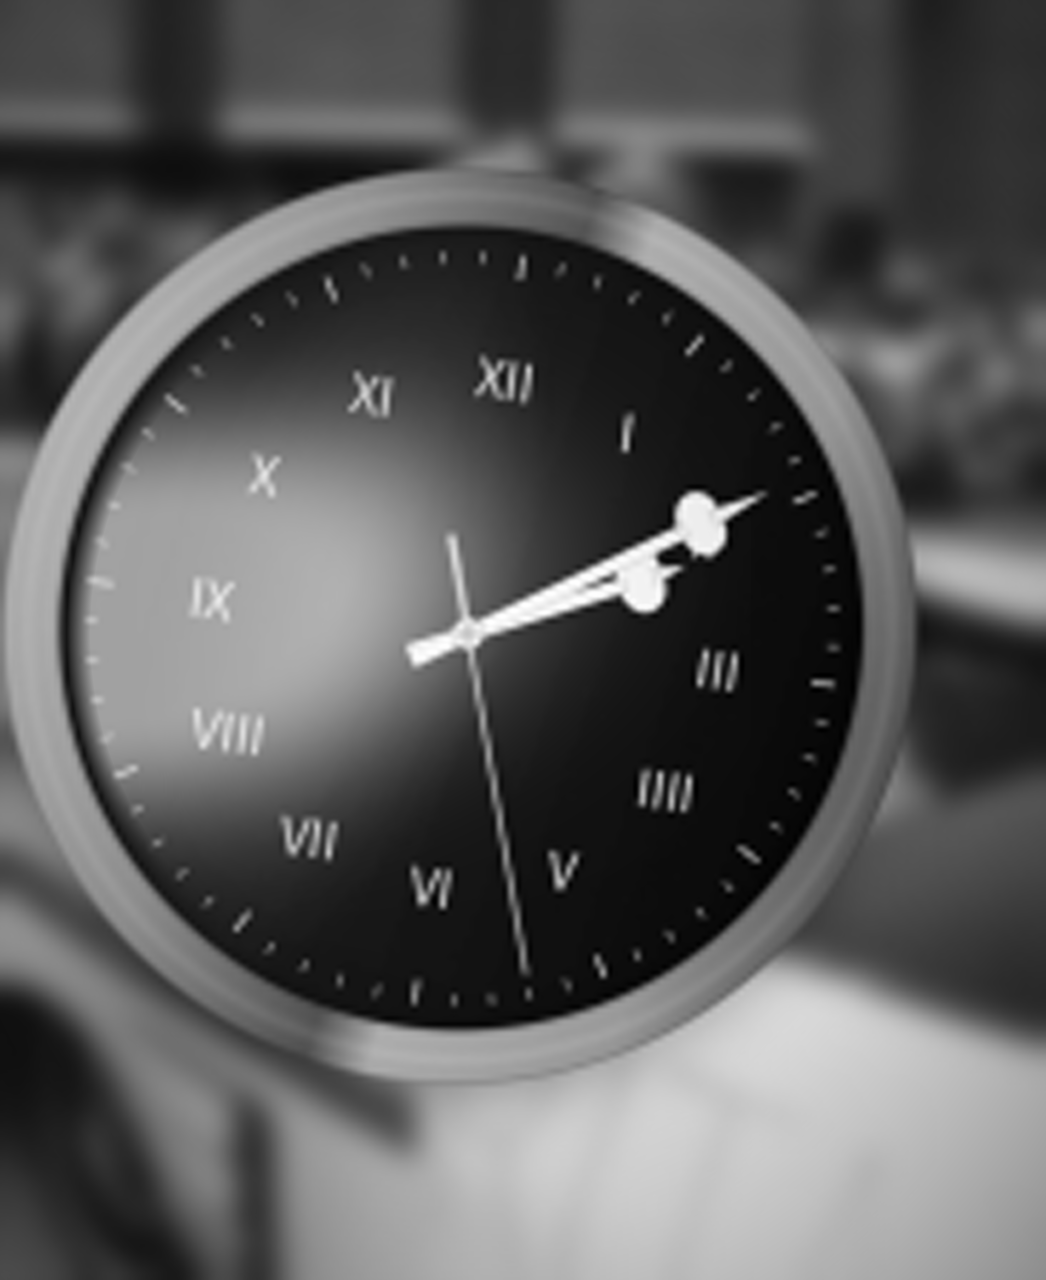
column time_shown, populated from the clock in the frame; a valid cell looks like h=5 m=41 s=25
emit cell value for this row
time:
h=2 m=9 s=27
